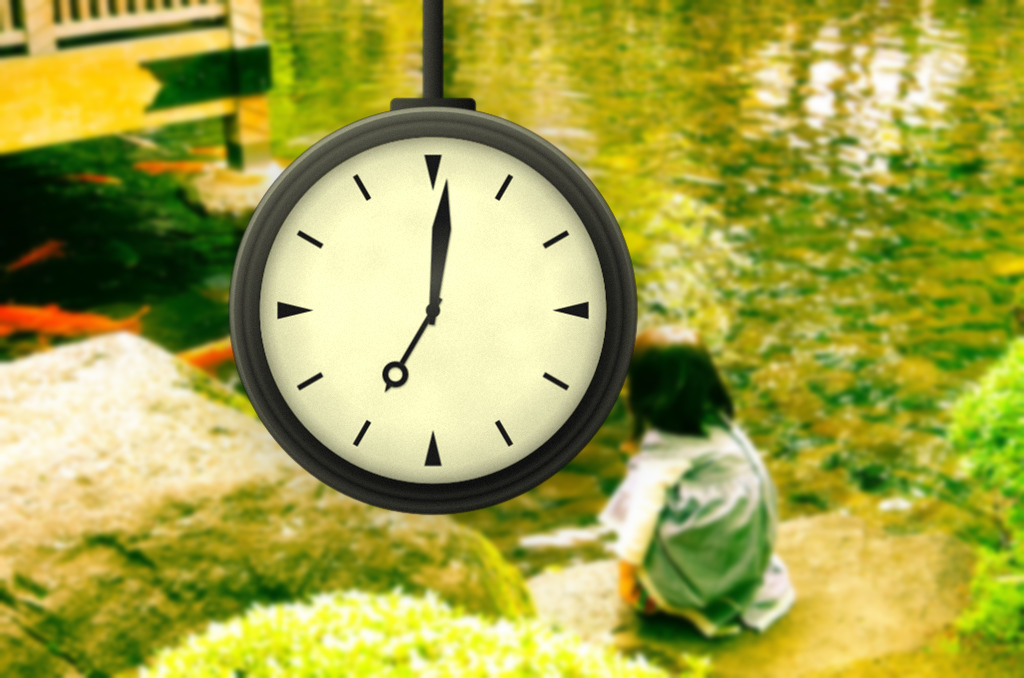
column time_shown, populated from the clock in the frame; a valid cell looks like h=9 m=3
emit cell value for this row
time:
h=7 m=1
